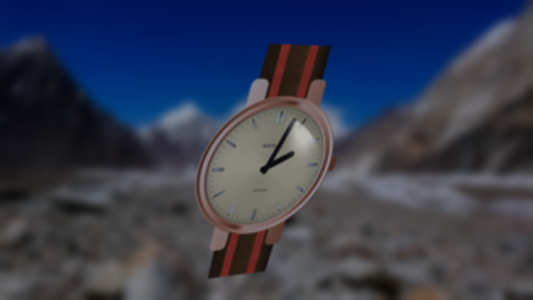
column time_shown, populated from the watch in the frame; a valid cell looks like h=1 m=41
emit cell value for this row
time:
h=2 m=3
